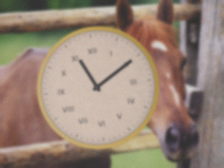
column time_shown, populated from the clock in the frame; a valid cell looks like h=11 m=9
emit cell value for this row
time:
h=11 m=10
